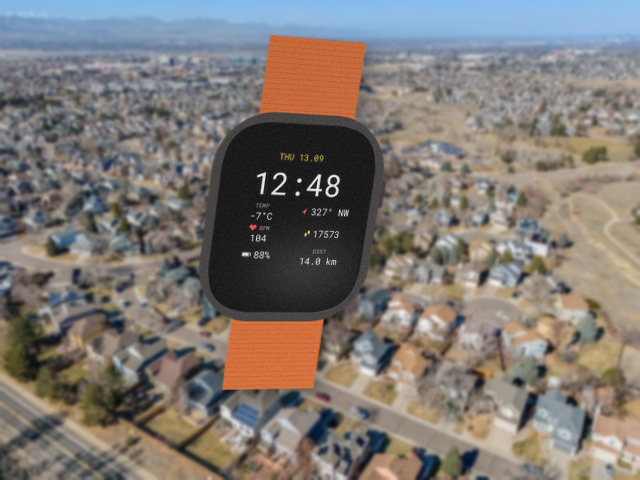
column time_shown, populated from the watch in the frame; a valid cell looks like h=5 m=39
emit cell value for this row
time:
h=12 m=48
